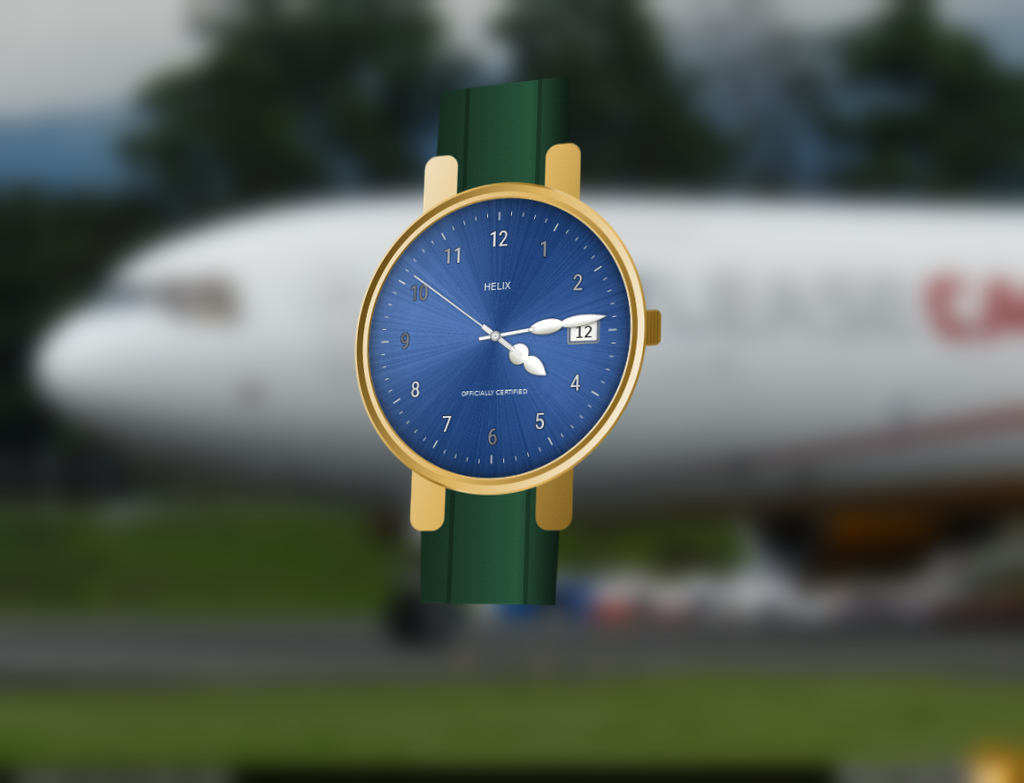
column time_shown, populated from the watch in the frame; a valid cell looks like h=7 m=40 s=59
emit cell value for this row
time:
h=4 m=13 s=51
